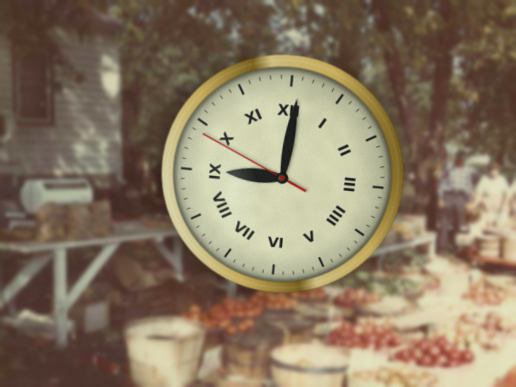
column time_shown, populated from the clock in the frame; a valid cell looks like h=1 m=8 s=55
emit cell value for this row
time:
h=9 m=0 s=49
